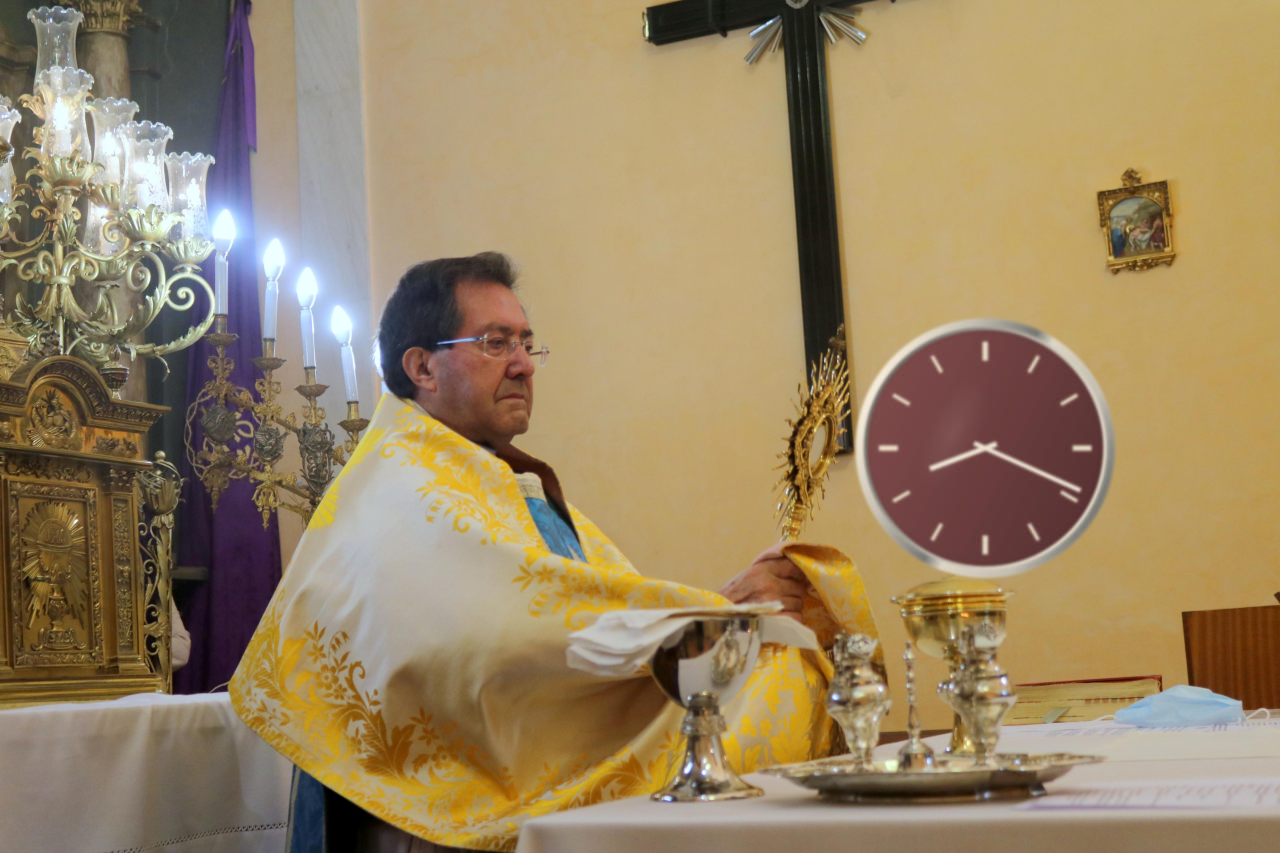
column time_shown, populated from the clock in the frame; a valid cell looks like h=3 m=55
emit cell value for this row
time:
h=8 m=19
